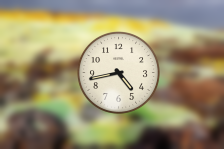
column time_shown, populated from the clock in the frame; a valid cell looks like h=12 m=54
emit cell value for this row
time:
h=4 m=43
